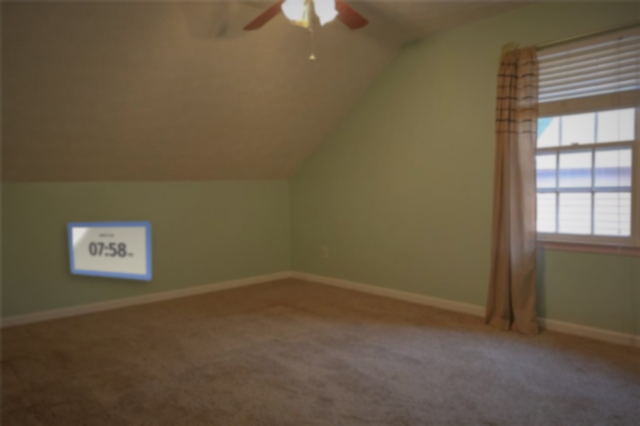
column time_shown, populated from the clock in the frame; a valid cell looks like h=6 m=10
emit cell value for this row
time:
h=7 m=58
